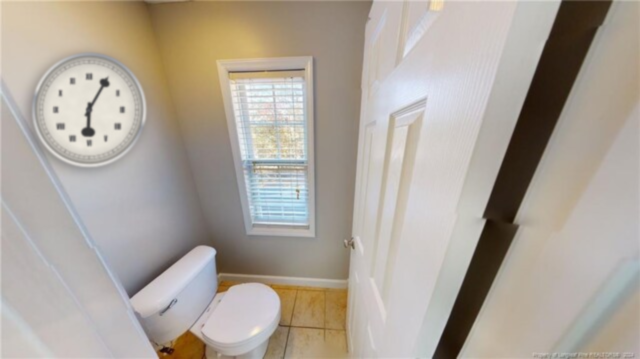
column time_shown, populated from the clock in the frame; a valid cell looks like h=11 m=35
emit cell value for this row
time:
h=6 m=5
